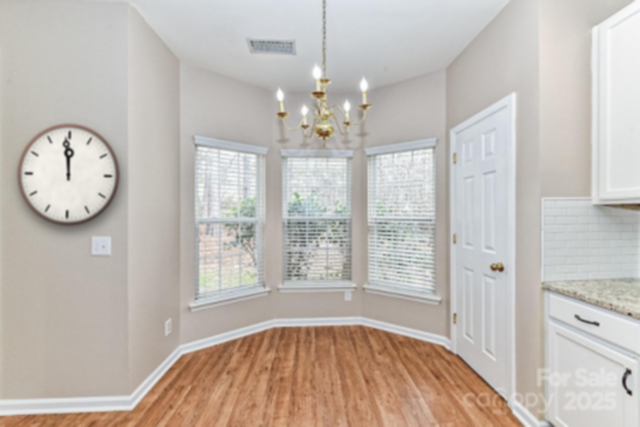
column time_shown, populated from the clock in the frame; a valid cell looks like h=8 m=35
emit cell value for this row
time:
h=11 m=59
